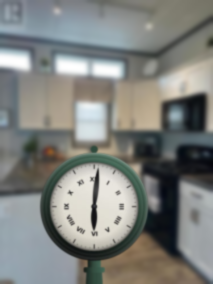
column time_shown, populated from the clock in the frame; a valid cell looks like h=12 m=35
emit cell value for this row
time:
h=6 m=1
